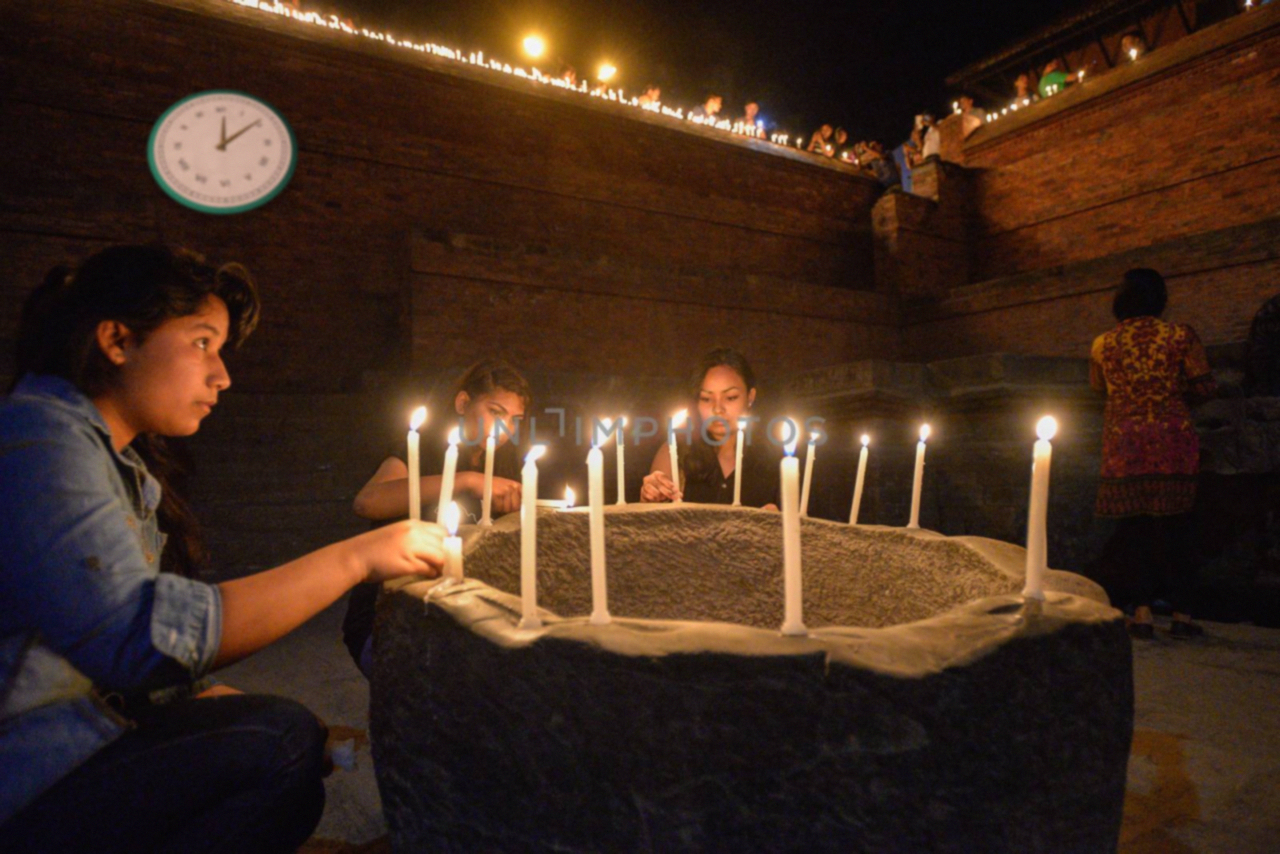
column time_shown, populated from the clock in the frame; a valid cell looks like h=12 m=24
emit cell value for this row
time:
h=12 m=9
